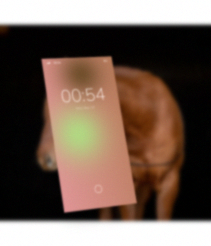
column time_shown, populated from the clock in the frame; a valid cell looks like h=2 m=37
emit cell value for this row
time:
h=0 m=54
